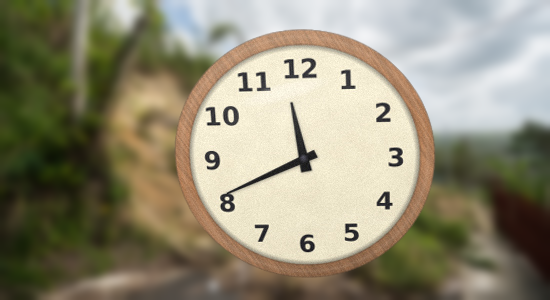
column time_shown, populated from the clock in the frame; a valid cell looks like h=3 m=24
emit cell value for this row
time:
h=11 m=41
